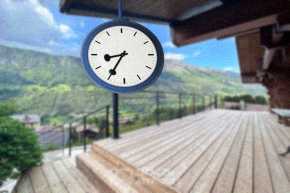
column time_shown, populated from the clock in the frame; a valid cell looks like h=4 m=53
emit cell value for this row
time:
h=8 m=35
